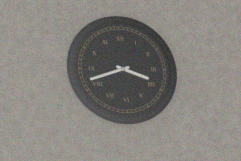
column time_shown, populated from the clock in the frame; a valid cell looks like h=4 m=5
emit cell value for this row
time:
h=3 m=42
